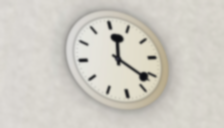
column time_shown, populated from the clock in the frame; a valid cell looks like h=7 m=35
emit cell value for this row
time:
h=12 m=22
